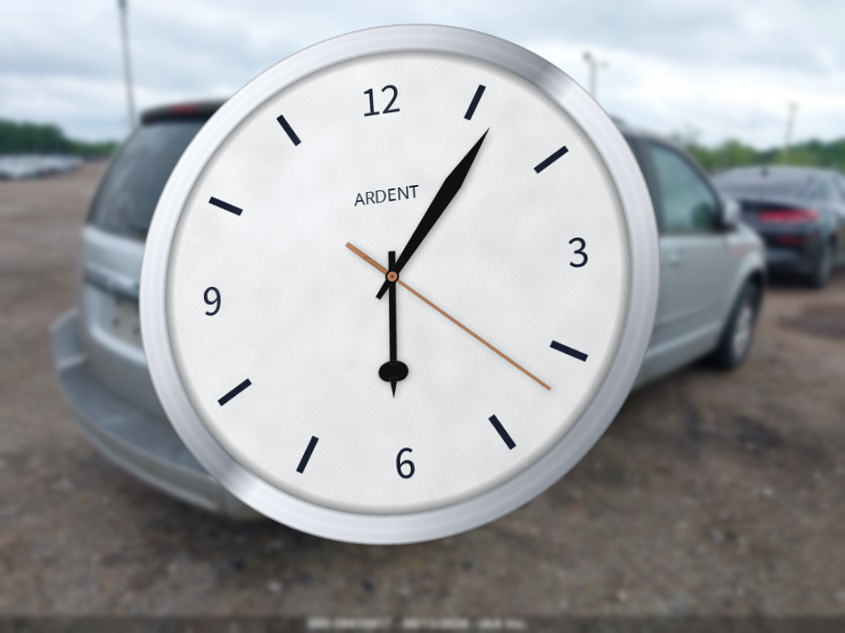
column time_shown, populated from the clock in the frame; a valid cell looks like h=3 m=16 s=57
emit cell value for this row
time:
h=6 m=6 s=22
